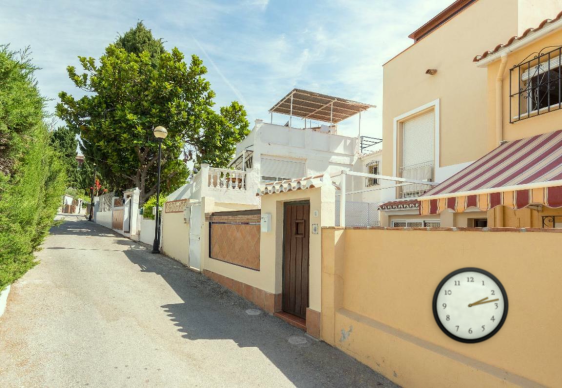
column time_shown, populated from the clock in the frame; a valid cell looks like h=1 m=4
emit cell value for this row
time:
h=2 m=13
